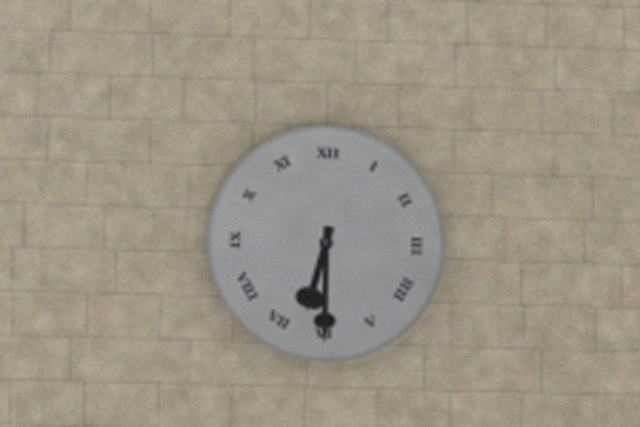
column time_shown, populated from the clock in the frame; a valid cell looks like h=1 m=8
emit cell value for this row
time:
h=6 m=30
